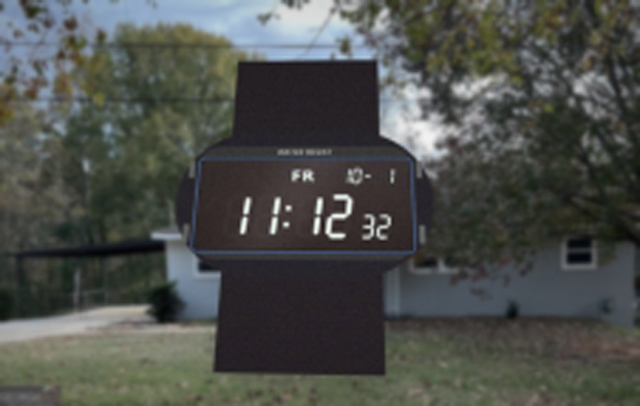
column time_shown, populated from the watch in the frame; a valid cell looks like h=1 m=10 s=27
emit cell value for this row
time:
h=11 m=12 s=32
